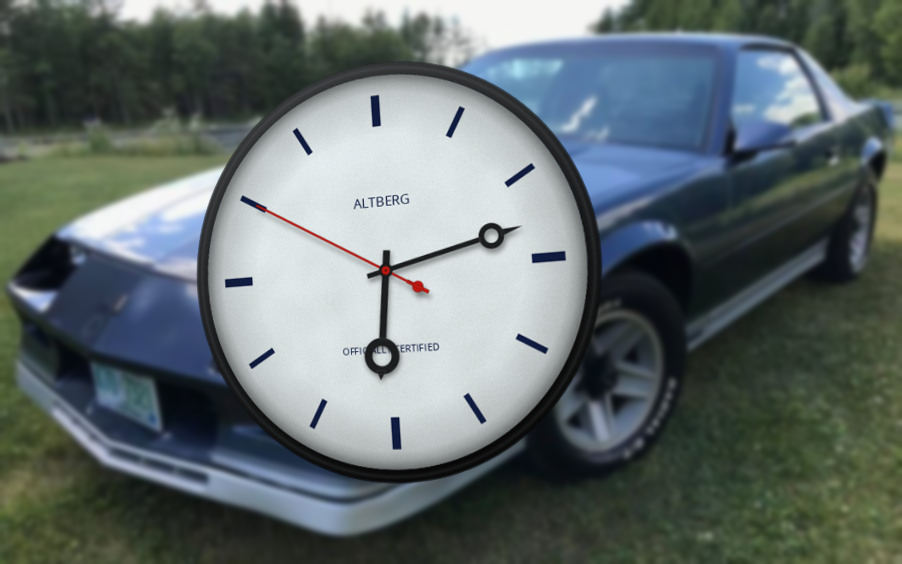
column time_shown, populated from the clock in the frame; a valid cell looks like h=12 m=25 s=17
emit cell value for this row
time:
h=6 m=12 s=50
